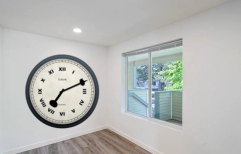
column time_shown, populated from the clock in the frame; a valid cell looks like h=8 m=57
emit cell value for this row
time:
h=7 m=11
